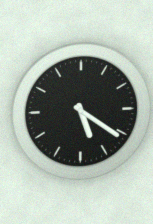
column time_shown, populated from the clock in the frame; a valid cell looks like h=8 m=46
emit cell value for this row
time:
h=5 m=21
